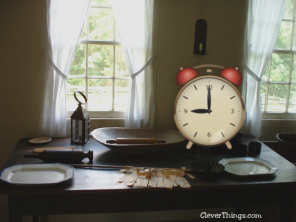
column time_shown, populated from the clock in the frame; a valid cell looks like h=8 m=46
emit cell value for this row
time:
h=9 m=0
